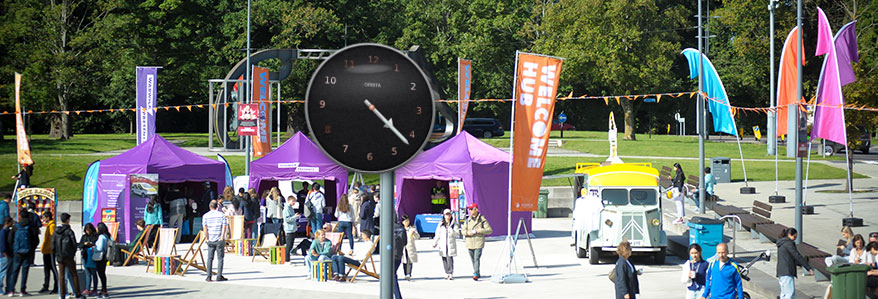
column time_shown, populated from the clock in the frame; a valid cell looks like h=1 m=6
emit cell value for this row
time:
h=4 m=22
